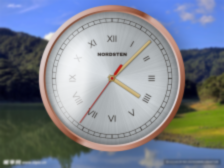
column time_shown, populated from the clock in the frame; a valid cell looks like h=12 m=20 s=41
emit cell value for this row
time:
h=4 m=7 s=36
